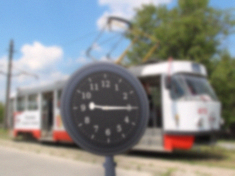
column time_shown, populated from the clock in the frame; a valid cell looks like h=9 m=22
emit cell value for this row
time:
h=9 m=15
